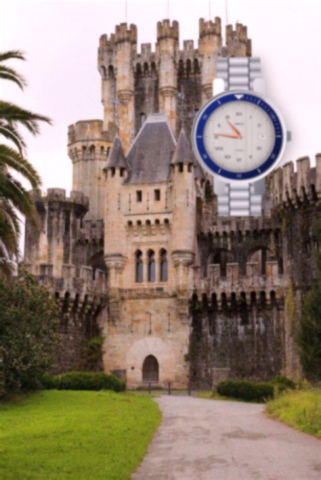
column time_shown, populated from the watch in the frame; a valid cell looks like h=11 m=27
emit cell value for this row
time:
h=10 m=46
